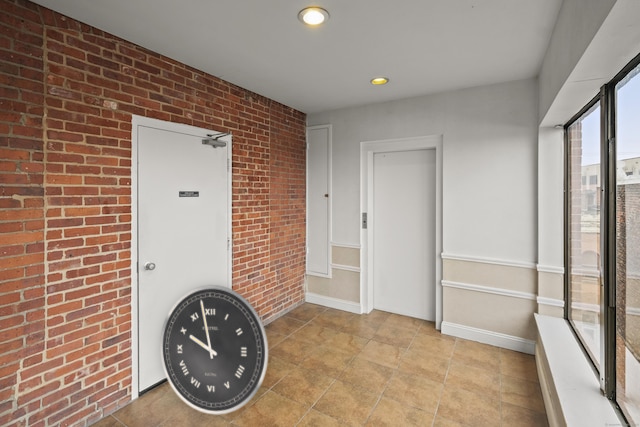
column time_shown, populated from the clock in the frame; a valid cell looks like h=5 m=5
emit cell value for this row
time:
h=9 m=58
